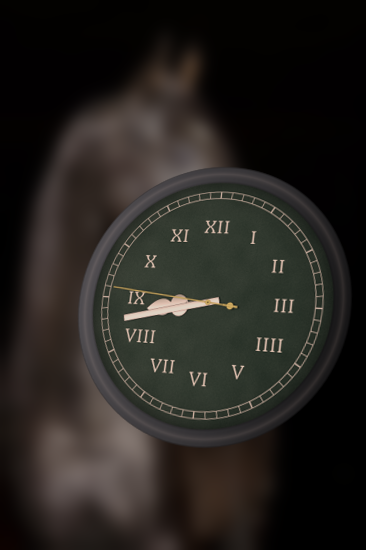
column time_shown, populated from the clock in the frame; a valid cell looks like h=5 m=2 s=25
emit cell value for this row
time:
h=8 m=42 s=46
